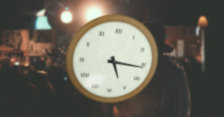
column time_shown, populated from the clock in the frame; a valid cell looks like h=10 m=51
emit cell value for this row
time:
h=5 m=16
